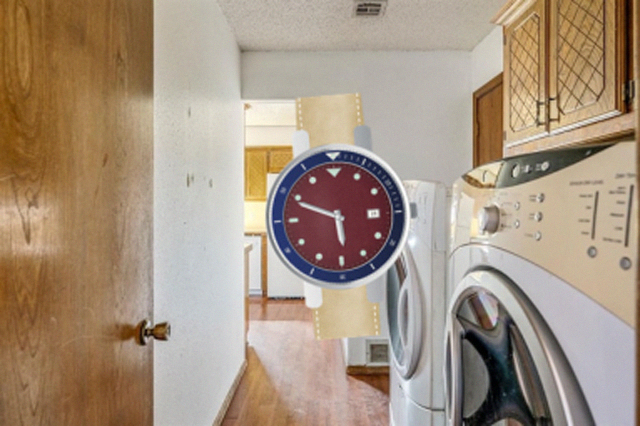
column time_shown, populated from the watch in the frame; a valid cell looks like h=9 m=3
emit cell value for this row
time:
h=5 m=49
